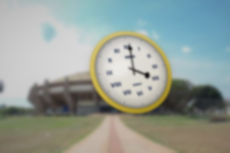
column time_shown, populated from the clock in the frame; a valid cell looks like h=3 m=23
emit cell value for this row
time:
h=4 m=1
